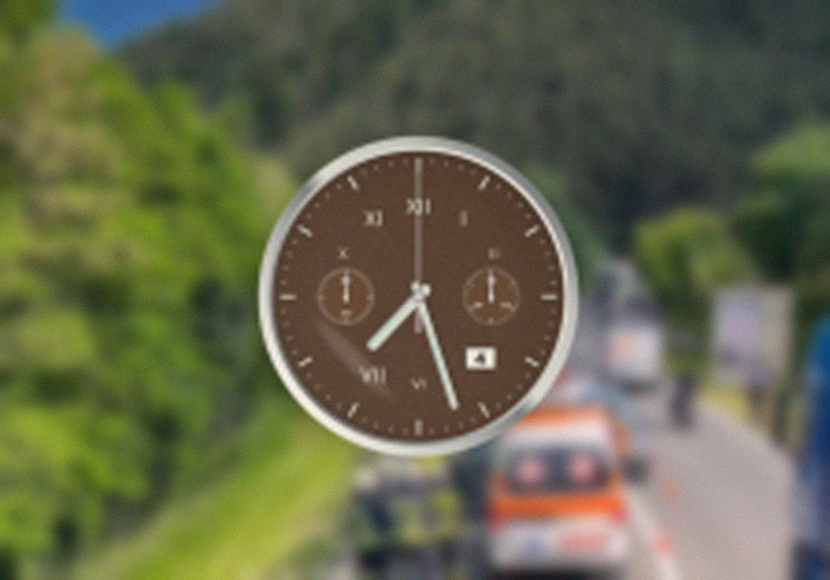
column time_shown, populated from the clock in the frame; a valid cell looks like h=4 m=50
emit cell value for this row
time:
h=7 m=27
